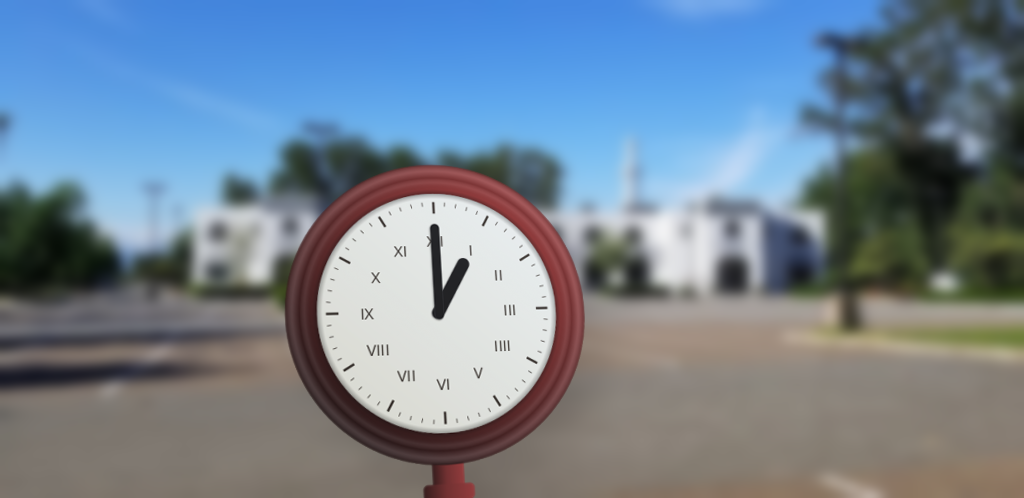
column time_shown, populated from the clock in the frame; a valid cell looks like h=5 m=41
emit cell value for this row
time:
h=1 m=0
